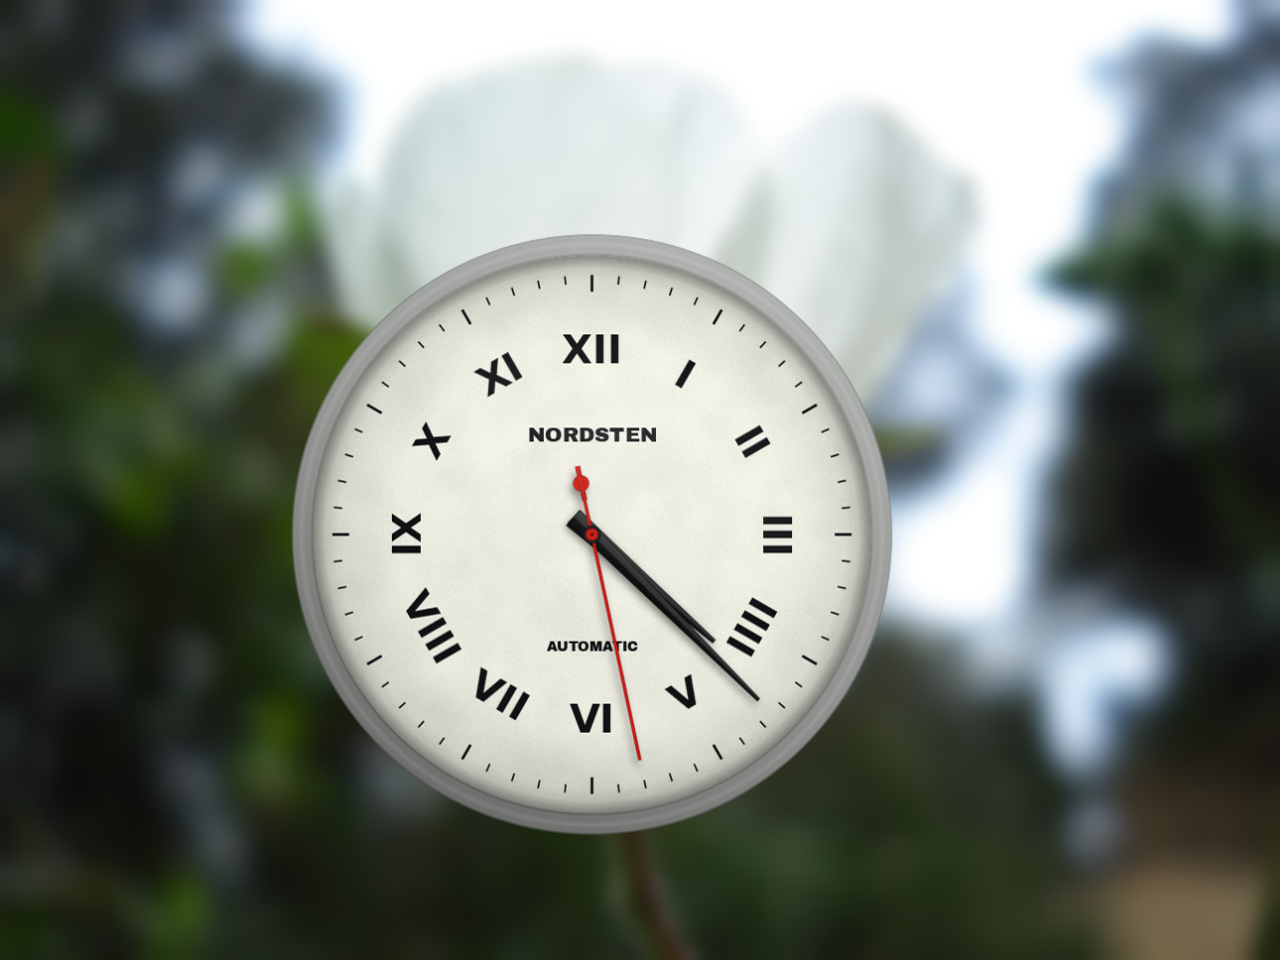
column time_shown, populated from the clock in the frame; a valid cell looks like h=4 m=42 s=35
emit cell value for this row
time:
h=4 m=22 s=28
